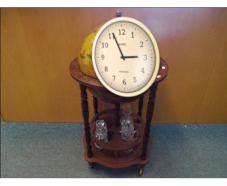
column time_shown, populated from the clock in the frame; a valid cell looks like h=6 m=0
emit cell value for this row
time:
h=2 m=56
